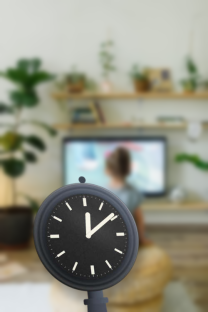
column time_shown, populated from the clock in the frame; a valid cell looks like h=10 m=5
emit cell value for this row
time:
h=12 m=9
